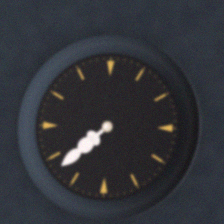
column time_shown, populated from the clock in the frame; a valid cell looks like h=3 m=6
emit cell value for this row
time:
h=7 m=38
